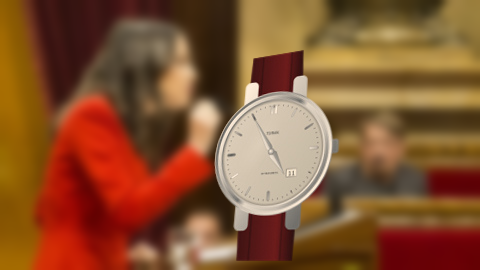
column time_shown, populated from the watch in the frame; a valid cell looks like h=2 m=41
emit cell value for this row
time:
h=4 m=55
